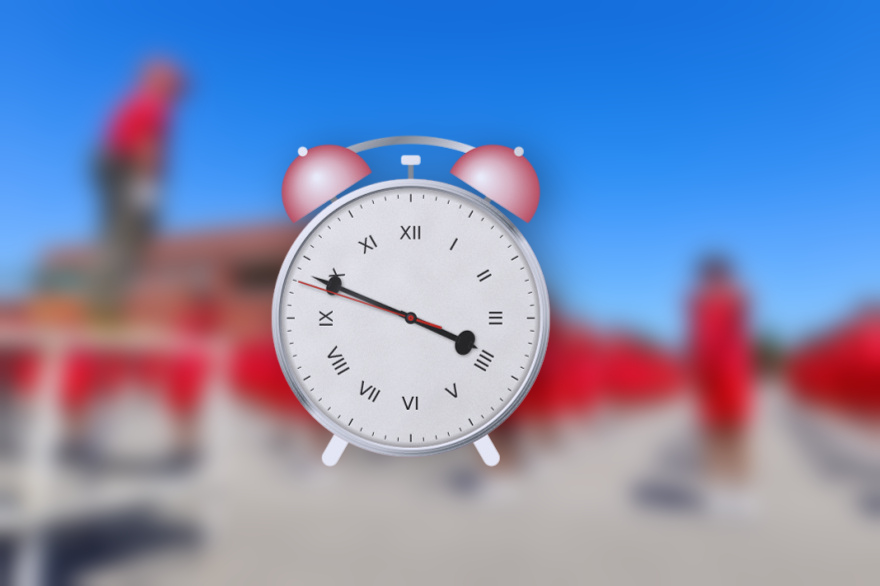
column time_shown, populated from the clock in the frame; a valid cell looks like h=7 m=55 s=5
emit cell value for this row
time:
h=3 m=48 s=48
